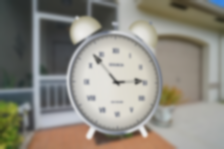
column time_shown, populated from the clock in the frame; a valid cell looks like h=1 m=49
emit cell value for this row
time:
h=2 m=53
